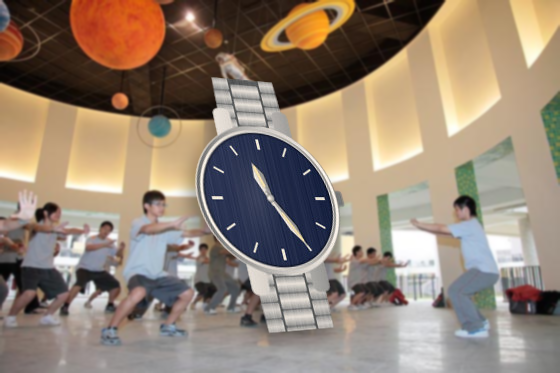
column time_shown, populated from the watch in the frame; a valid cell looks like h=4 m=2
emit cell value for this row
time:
h=11 m=25
